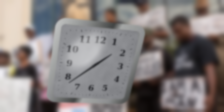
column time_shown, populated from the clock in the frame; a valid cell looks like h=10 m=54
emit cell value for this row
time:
h=1 m=38
